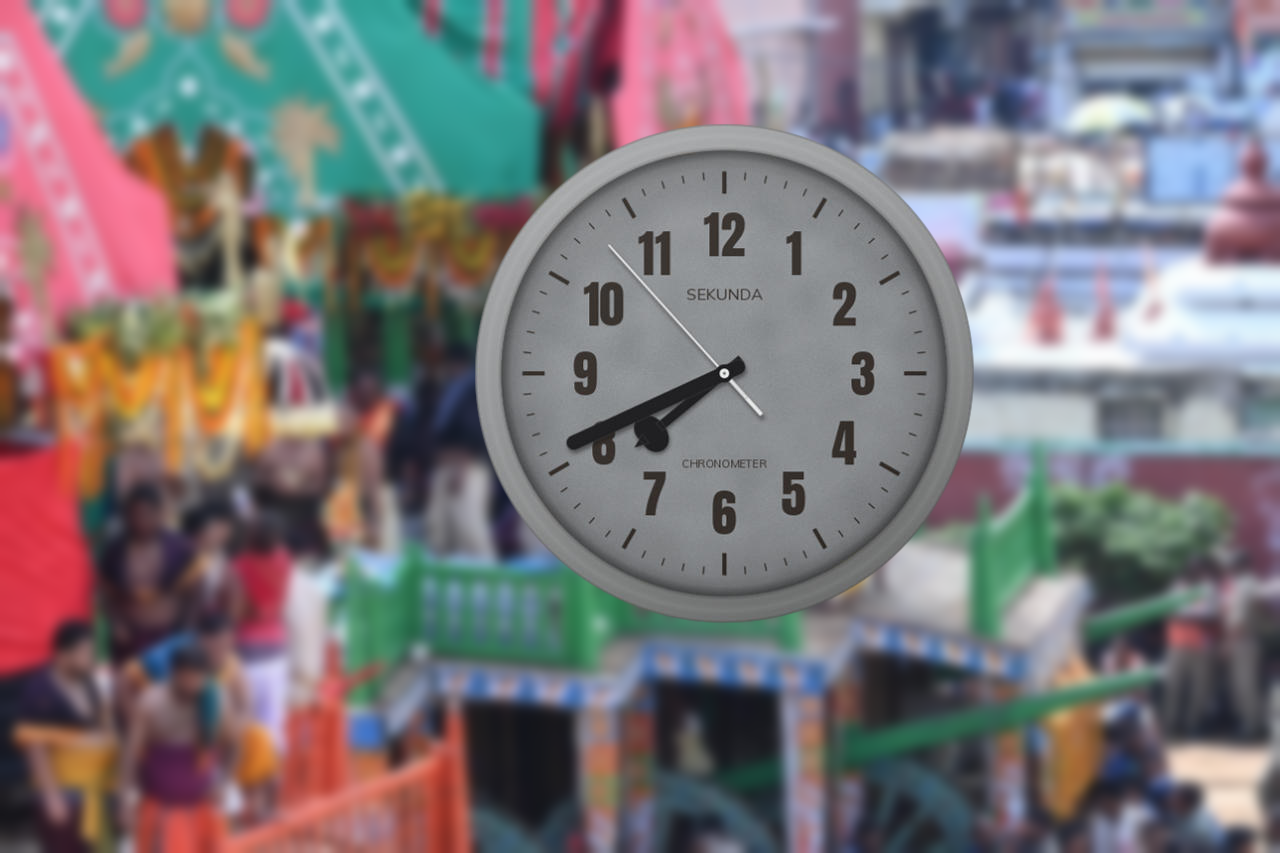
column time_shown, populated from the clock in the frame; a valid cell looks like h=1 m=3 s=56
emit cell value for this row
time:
h=7 m=40 s=53
